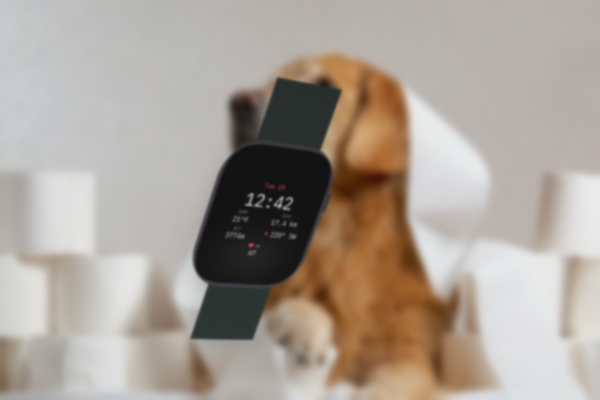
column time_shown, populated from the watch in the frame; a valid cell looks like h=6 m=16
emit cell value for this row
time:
h=12 m=42
